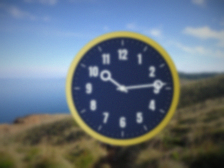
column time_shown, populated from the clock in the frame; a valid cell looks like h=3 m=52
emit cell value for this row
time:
h=10 m=14
